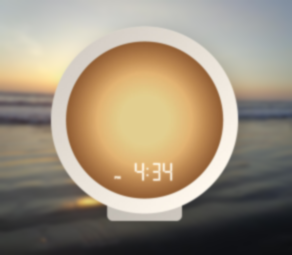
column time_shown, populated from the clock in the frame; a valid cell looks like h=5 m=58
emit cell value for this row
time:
h=4 m=34
